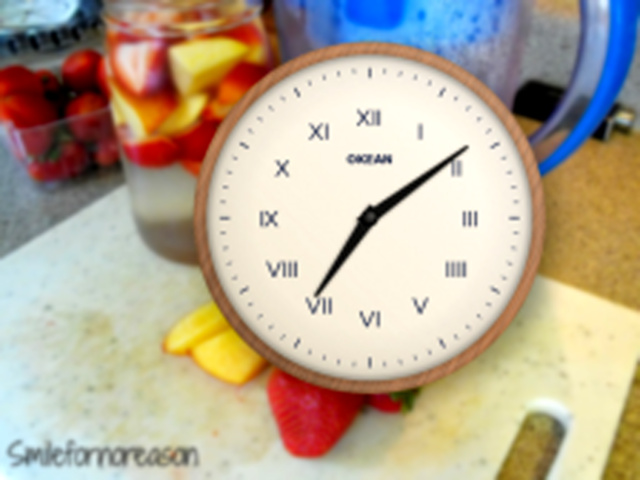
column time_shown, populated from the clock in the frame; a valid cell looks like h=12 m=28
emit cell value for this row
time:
h=7 m=9
